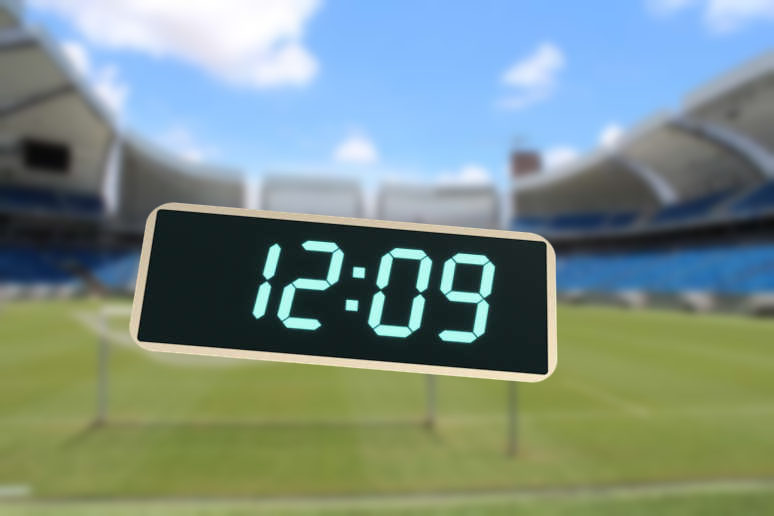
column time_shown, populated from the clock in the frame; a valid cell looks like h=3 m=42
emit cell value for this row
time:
h=12 m=9
